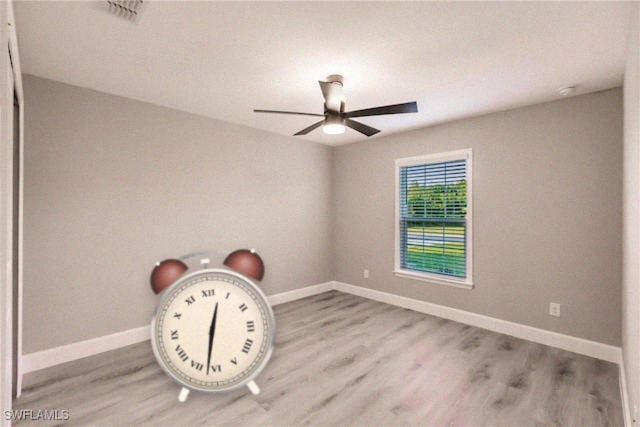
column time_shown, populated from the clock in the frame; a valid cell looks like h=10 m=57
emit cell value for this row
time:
h=12 m=32
